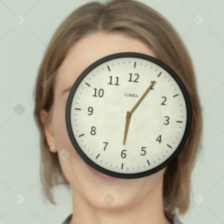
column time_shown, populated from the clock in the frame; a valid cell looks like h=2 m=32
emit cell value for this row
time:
h=6 m=5
